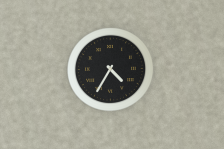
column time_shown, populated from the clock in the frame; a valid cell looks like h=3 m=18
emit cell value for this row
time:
h=4 m=35
